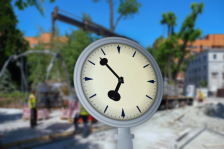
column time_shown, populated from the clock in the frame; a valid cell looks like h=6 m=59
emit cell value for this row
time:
h=6 m=53
